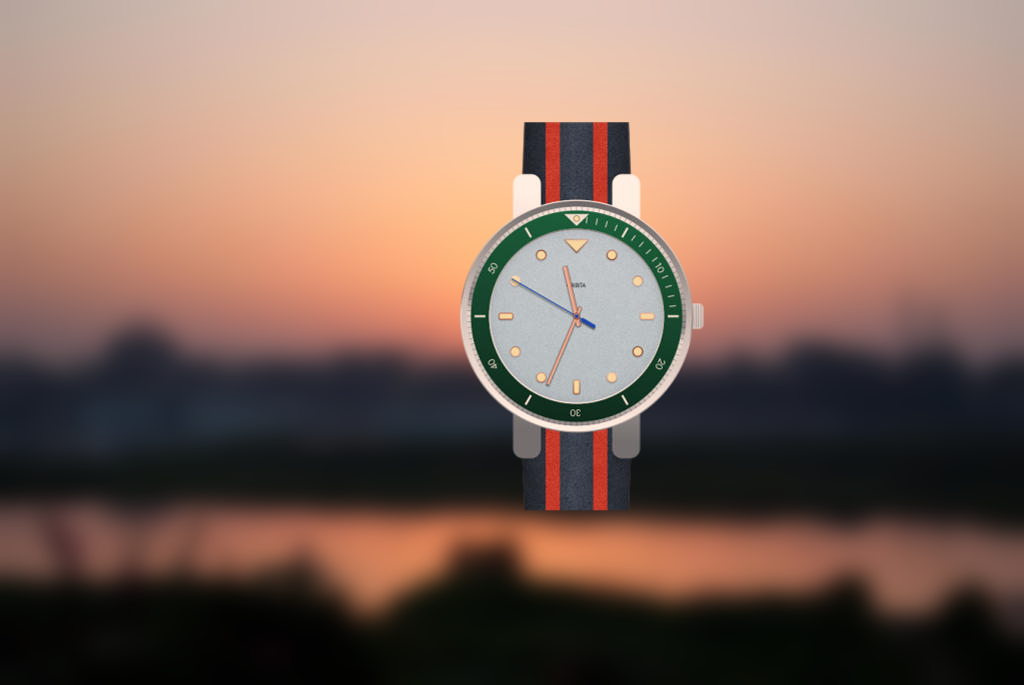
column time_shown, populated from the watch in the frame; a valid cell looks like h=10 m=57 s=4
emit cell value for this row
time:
h=11 m=33 s=50
